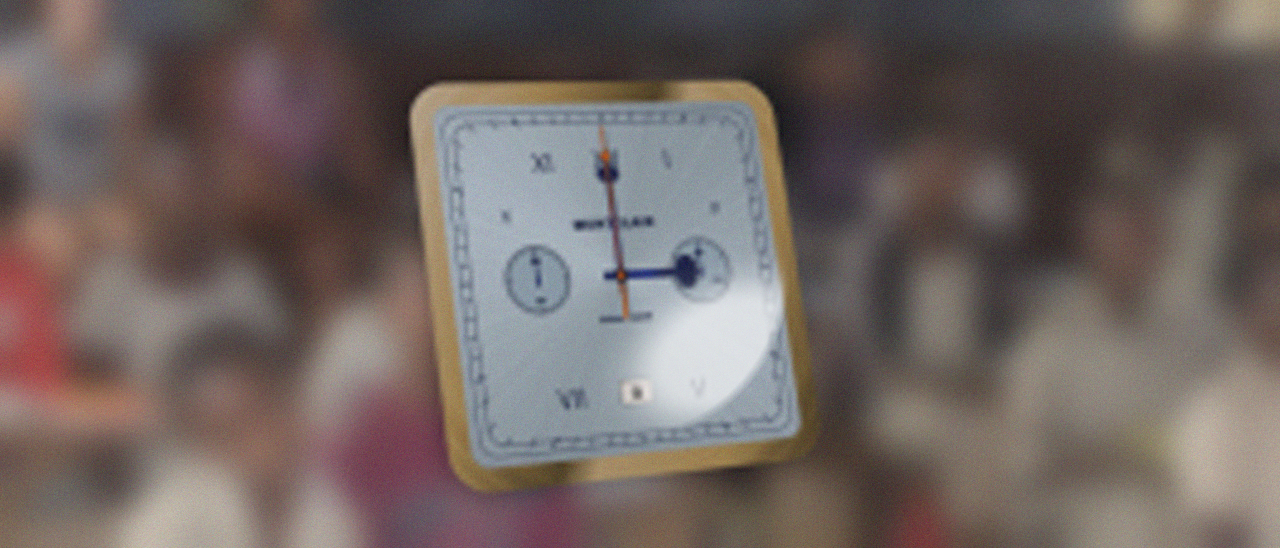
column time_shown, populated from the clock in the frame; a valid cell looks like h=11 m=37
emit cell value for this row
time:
h=3 m=0
